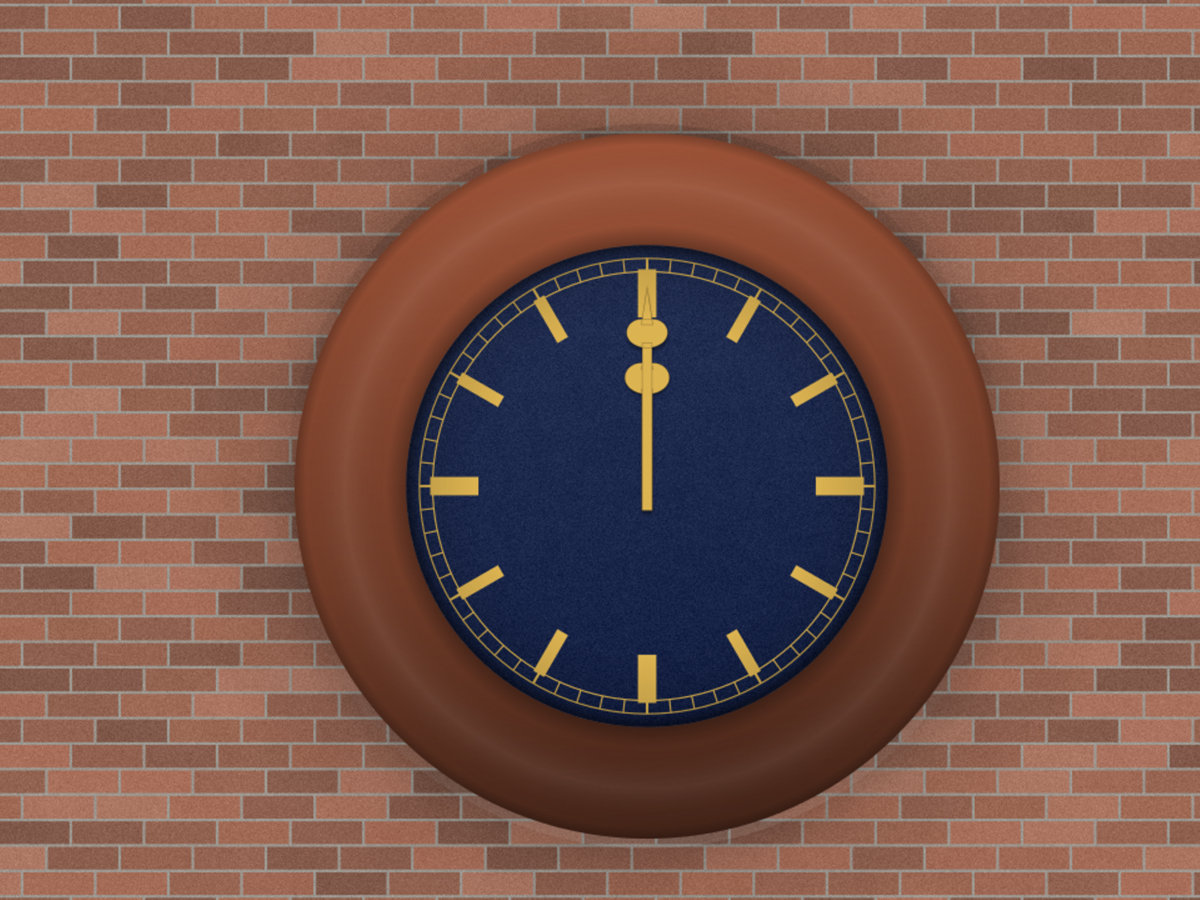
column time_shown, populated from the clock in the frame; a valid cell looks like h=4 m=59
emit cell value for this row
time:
h=12 m=0
